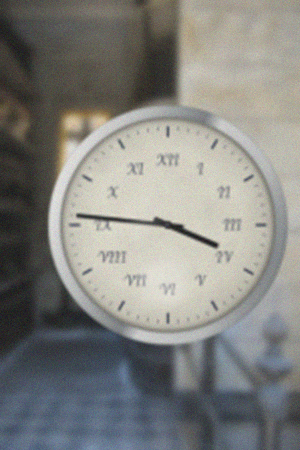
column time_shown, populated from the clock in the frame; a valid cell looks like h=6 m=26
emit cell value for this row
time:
h=3 m=46
